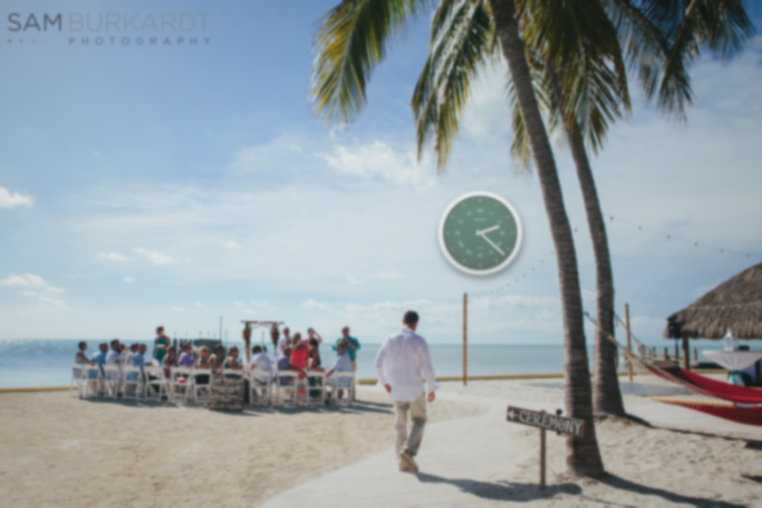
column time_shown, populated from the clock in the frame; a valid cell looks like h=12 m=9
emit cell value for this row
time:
h=2 m=22
